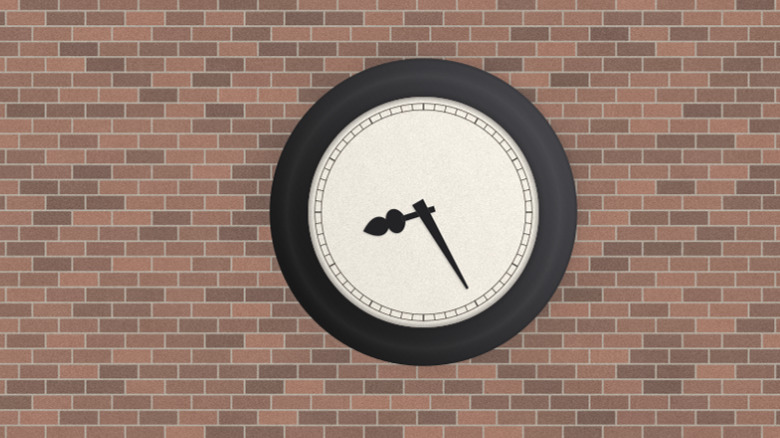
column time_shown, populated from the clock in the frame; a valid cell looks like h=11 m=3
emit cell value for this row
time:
h=8 m=25
